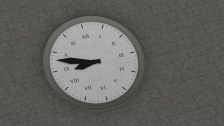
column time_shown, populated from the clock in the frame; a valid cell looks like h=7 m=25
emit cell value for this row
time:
h=8 m=48
